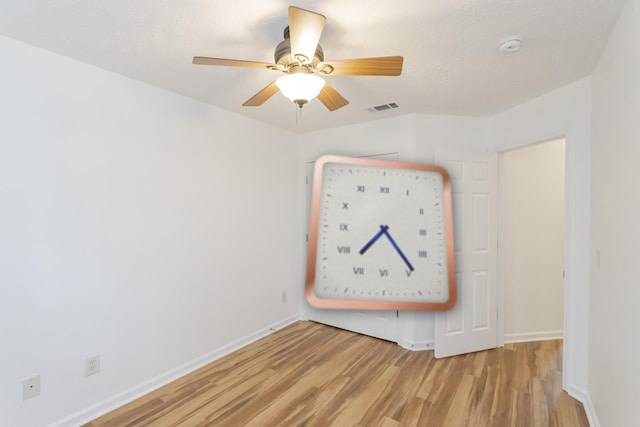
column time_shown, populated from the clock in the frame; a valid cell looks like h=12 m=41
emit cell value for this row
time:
h=7 m=24
